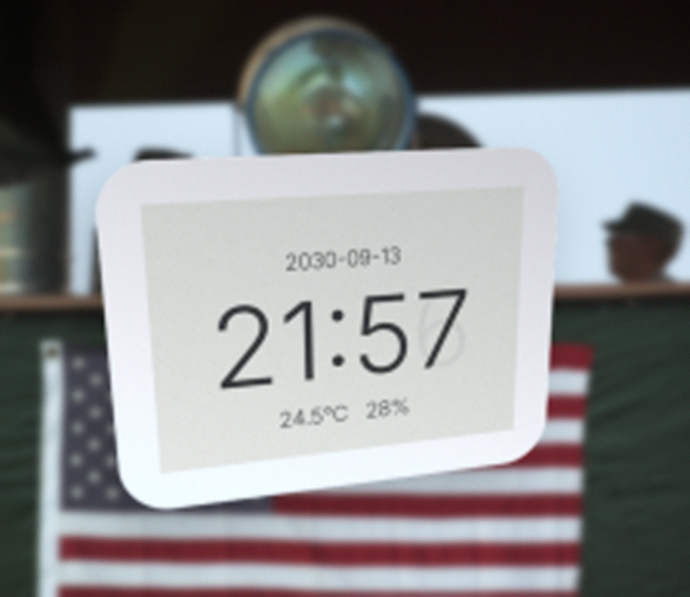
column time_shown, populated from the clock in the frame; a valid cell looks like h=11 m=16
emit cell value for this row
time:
h=21 m=57
